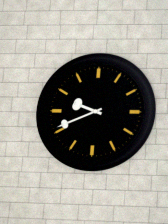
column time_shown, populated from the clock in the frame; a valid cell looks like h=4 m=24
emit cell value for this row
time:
h=9 m=41
